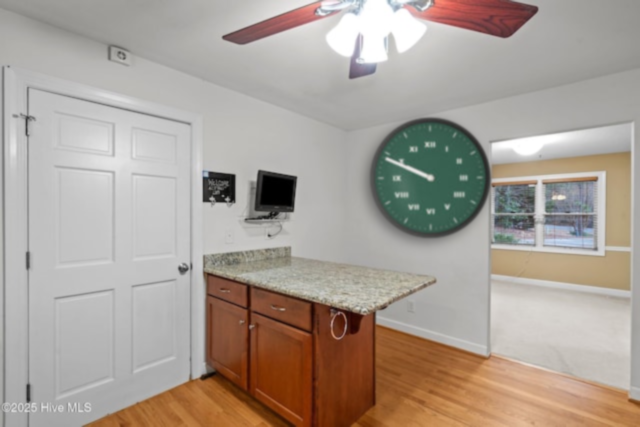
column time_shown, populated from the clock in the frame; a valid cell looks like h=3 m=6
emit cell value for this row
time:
h=9 m=49
